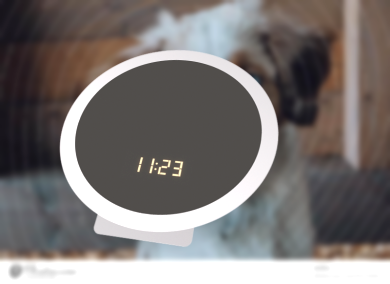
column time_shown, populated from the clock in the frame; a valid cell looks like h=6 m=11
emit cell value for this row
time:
h=11 m=23
